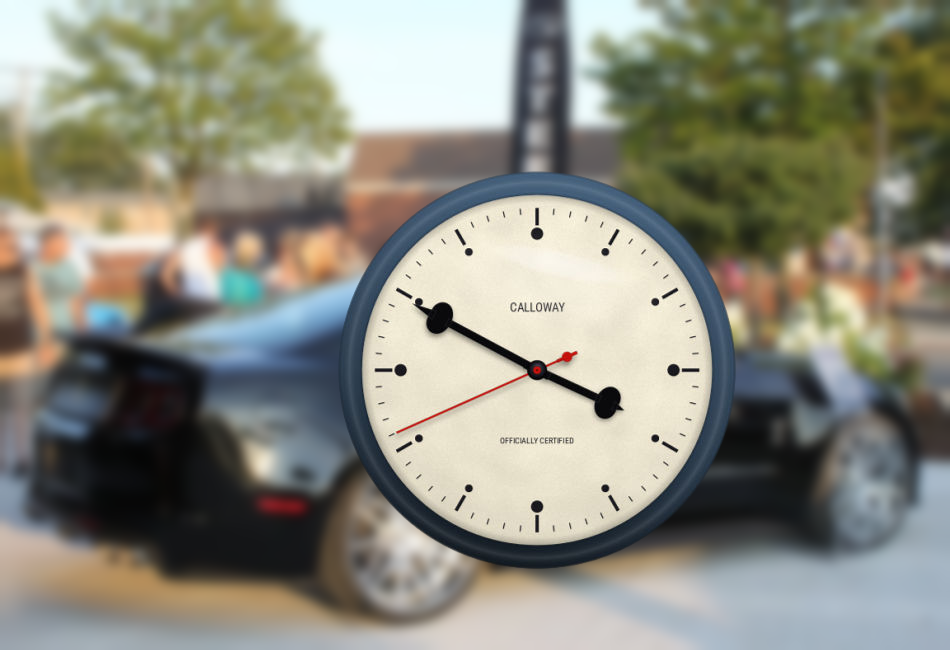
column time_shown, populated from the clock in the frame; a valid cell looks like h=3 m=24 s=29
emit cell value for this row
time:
h=3 m=49 s=41
